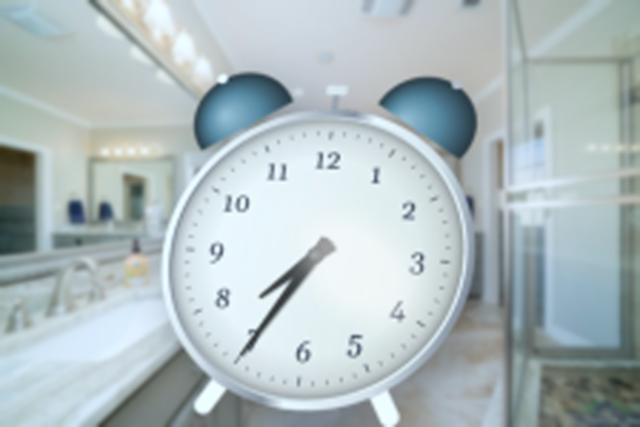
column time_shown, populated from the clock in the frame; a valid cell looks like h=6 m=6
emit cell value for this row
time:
h=7 m=35
